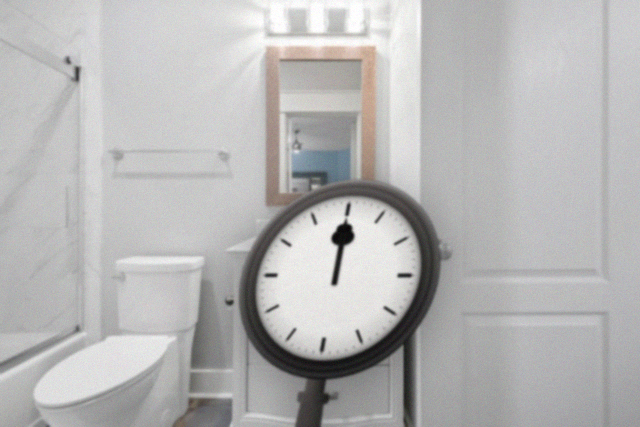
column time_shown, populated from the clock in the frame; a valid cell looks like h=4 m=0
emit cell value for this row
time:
h=12 m=0
